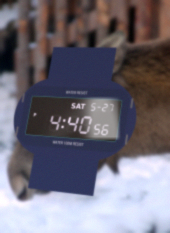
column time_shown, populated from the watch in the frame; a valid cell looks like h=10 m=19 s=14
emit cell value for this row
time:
h=4 m=40 s=56
